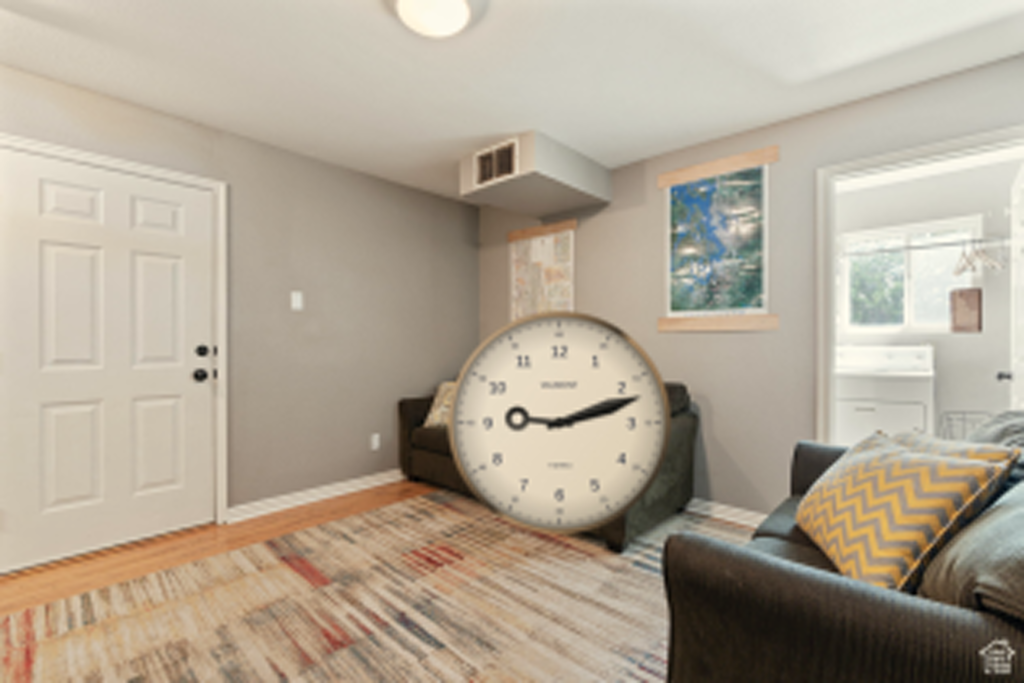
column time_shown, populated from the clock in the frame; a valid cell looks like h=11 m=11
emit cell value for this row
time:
h=9 m=12
